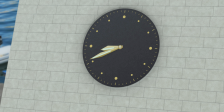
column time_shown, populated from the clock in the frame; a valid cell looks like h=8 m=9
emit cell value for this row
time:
h=8 m=41
